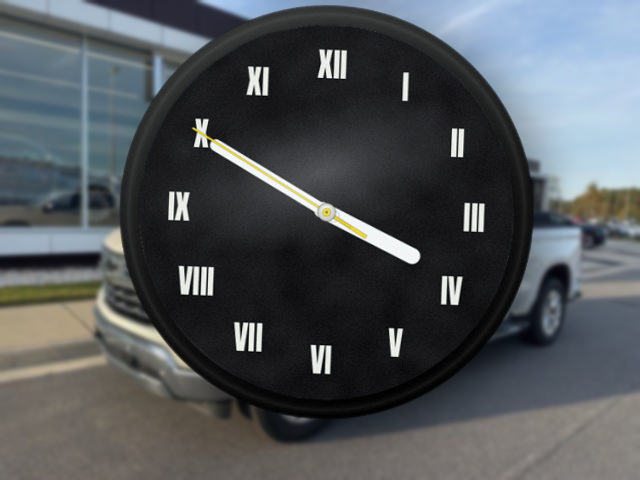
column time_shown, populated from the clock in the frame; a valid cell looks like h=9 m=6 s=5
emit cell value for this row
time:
h=3 m=49 s=50
